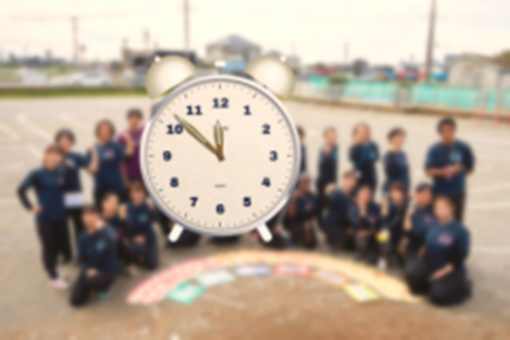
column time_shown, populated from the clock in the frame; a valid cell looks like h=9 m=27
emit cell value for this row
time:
h=11 m=52
